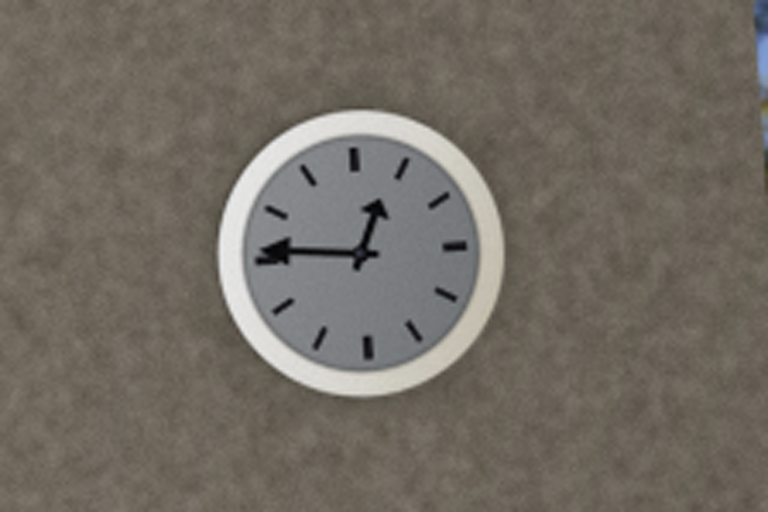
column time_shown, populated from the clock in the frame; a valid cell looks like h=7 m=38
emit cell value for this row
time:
h=12 m=46
